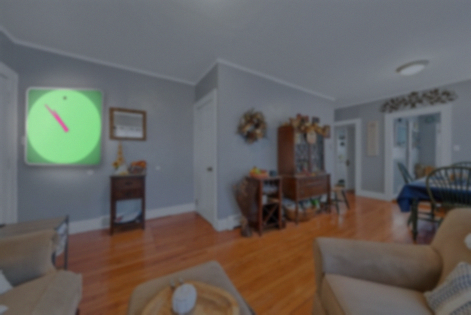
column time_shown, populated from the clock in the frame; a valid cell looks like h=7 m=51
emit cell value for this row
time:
h=10 m=53
